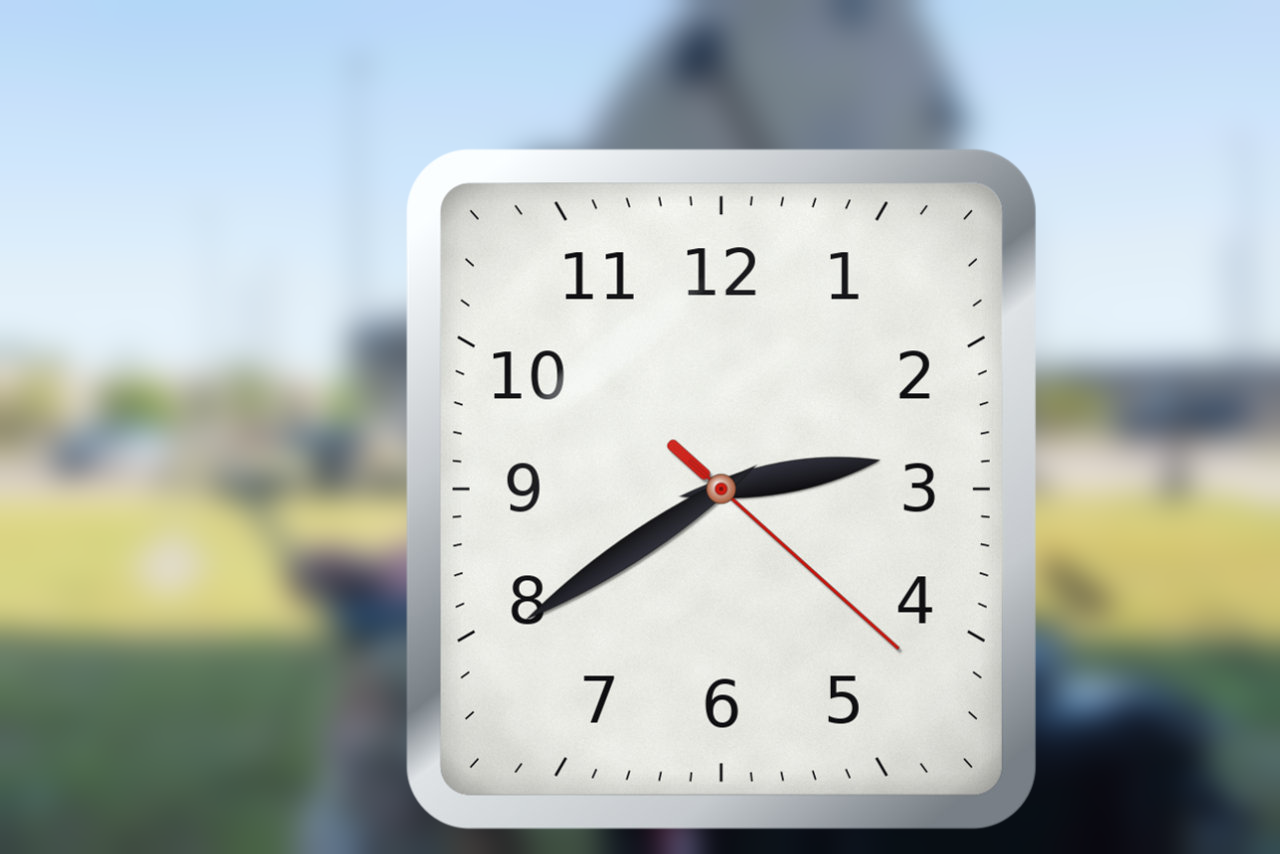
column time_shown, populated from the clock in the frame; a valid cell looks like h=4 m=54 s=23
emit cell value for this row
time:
h=2 m=39 s=22
